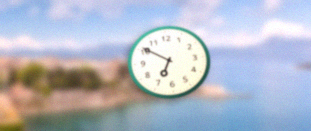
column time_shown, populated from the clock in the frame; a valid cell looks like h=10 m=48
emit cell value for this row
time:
h=6 m=51
